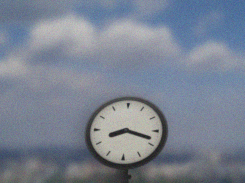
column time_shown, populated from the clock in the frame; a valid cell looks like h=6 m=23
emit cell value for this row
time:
h=8 m=18
